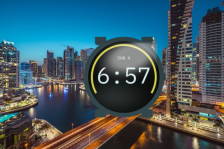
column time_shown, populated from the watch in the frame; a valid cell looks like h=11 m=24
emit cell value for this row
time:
h=6 m=57
